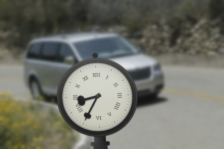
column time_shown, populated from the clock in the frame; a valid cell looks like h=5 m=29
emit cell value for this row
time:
h=8 m=35
